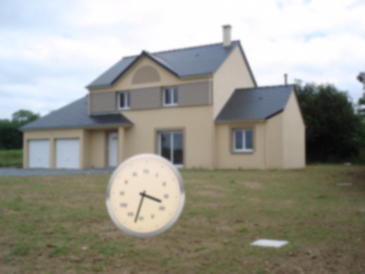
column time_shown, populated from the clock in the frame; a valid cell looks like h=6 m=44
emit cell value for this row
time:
h=3 m=32
